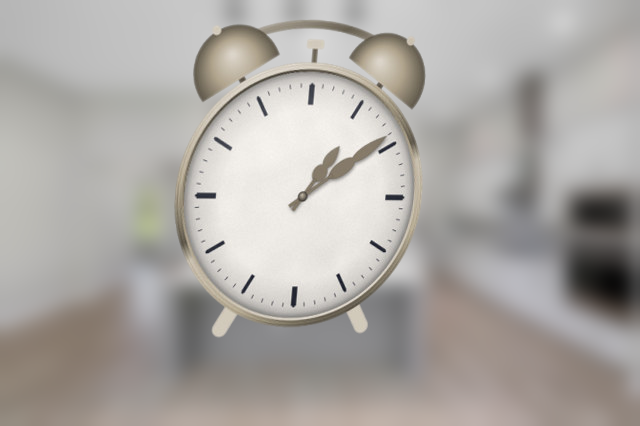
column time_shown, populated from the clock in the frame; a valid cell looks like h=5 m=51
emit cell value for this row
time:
h=1 m=9
